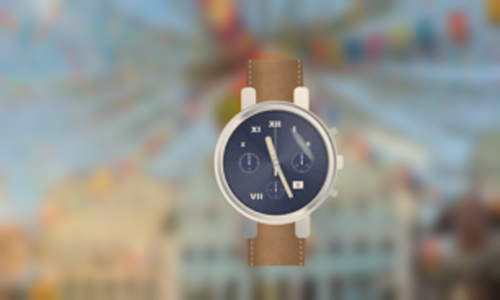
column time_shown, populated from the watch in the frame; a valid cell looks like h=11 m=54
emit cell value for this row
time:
h=11 m=26
